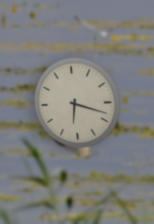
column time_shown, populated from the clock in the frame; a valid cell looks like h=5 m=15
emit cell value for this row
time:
h=6 m=18
